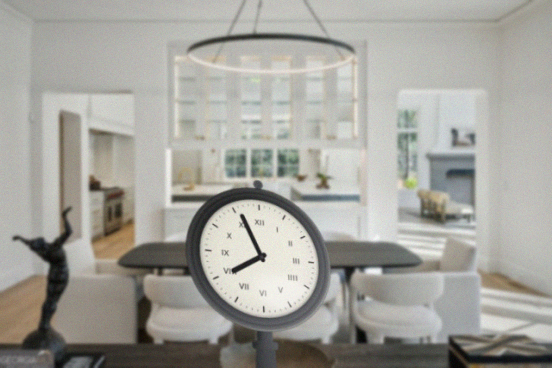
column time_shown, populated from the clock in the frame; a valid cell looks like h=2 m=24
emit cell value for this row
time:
h=7 m=56
